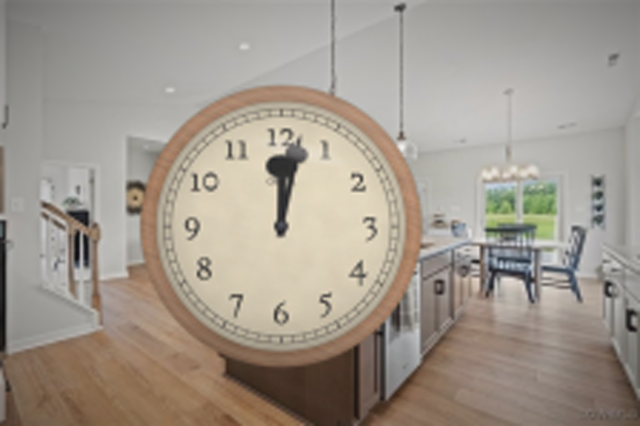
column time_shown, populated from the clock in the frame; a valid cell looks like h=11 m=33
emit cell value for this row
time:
h=12 m=2
